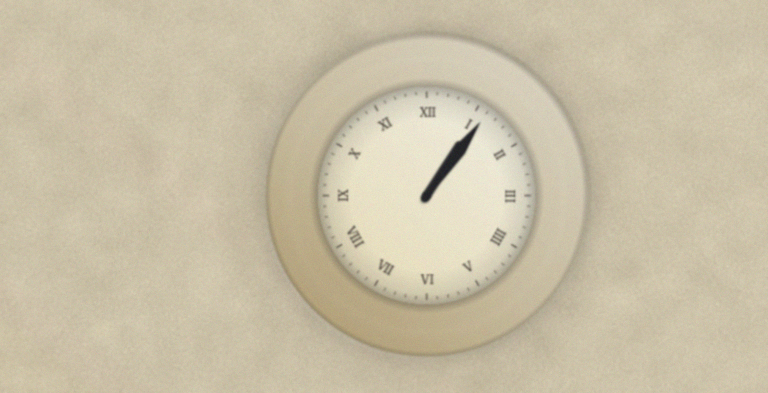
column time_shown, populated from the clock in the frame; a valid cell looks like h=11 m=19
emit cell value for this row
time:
h=1 m=6
